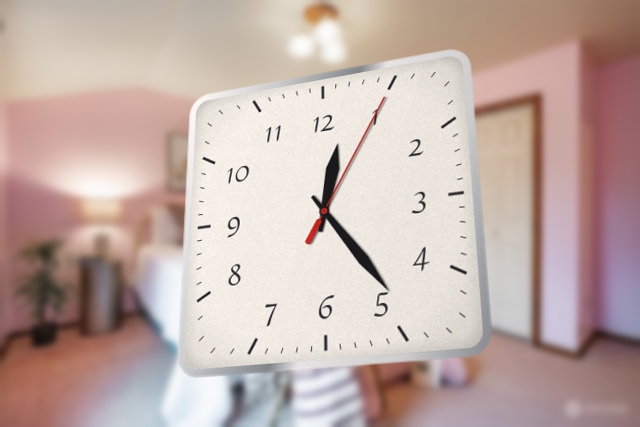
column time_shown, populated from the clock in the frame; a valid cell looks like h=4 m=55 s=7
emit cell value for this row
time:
h=12 m=24 s=5
